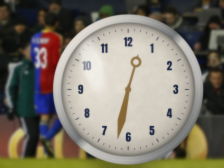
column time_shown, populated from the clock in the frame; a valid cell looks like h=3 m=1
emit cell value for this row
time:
h=12 m=32
